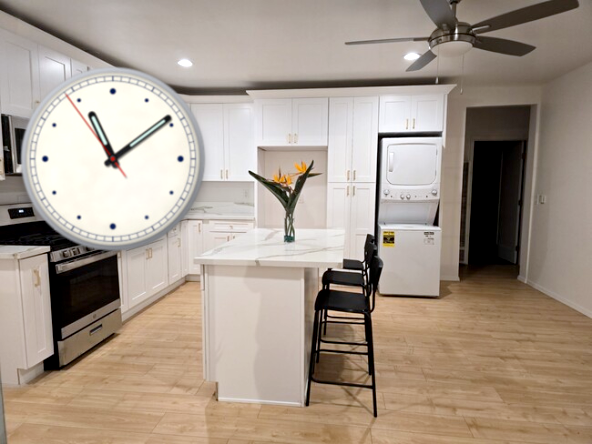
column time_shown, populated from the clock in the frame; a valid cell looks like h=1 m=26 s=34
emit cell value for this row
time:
h=11 m=8 s=54
